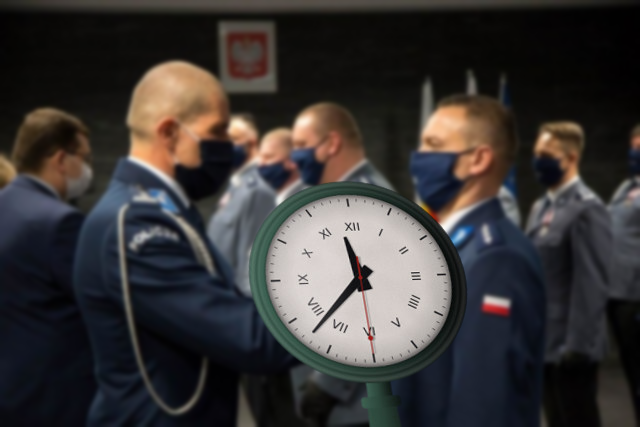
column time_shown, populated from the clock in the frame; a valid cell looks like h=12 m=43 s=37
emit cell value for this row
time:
h=11 m=37 s=30
